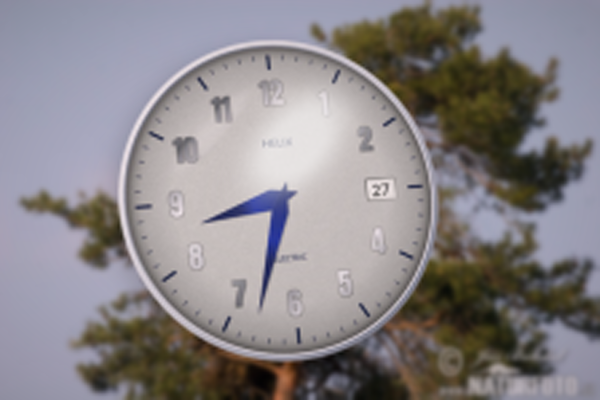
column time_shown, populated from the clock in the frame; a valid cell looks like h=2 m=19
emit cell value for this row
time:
h=8 m=33
